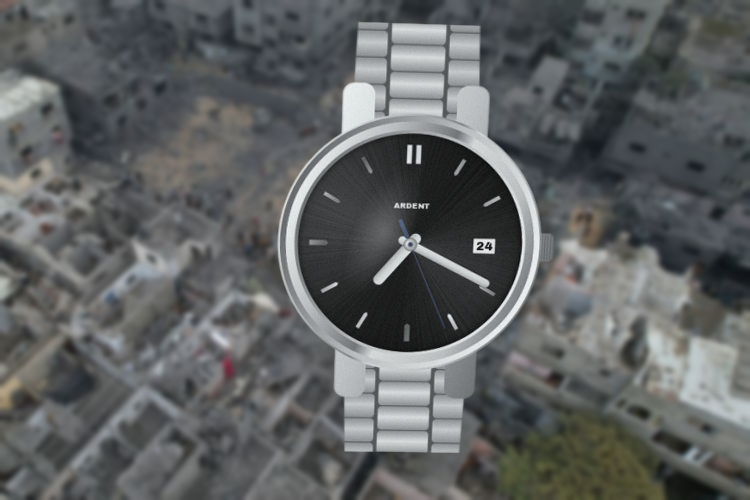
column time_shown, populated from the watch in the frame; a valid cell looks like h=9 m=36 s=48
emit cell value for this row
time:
h=7 m=19 s=26
